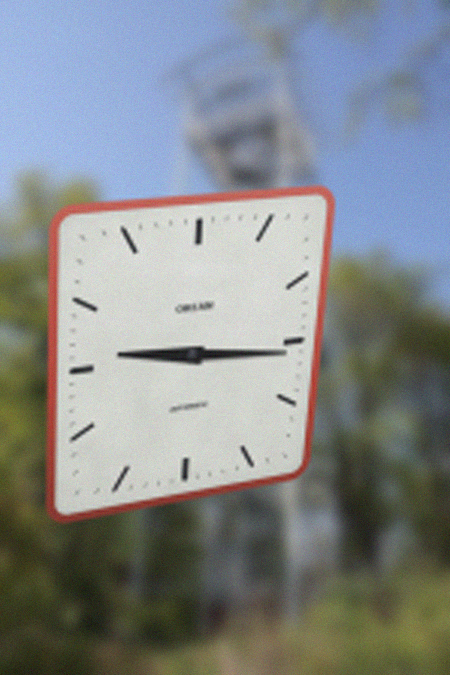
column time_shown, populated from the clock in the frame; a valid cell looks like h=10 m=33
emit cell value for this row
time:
h=9 m=16
